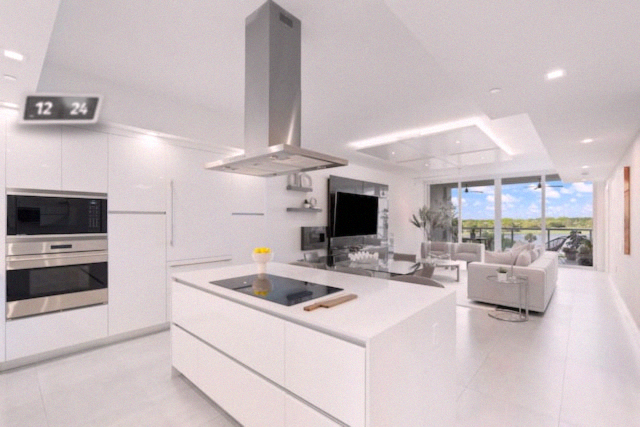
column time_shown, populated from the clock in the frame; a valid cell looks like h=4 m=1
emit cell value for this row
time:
h=12 m=24
